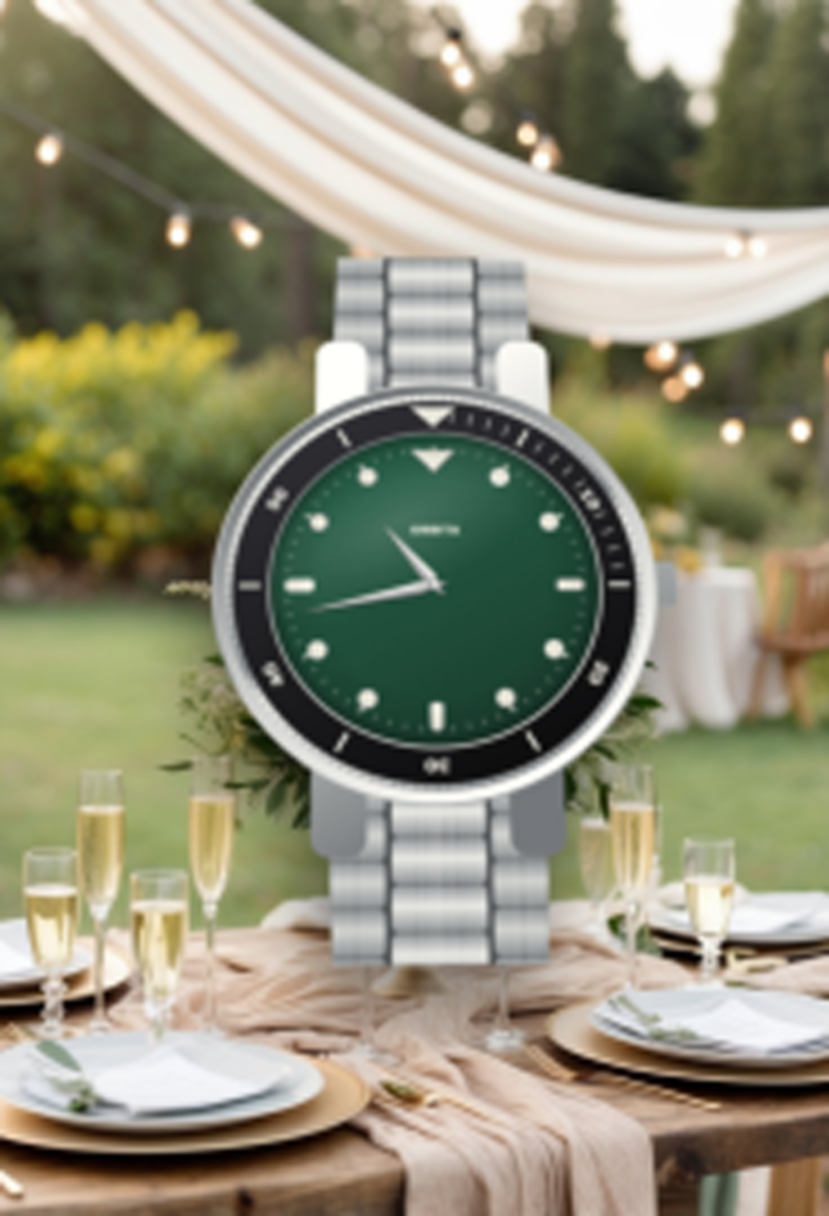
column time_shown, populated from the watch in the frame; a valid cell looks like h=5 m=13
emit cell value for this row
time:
h=10 m=43
